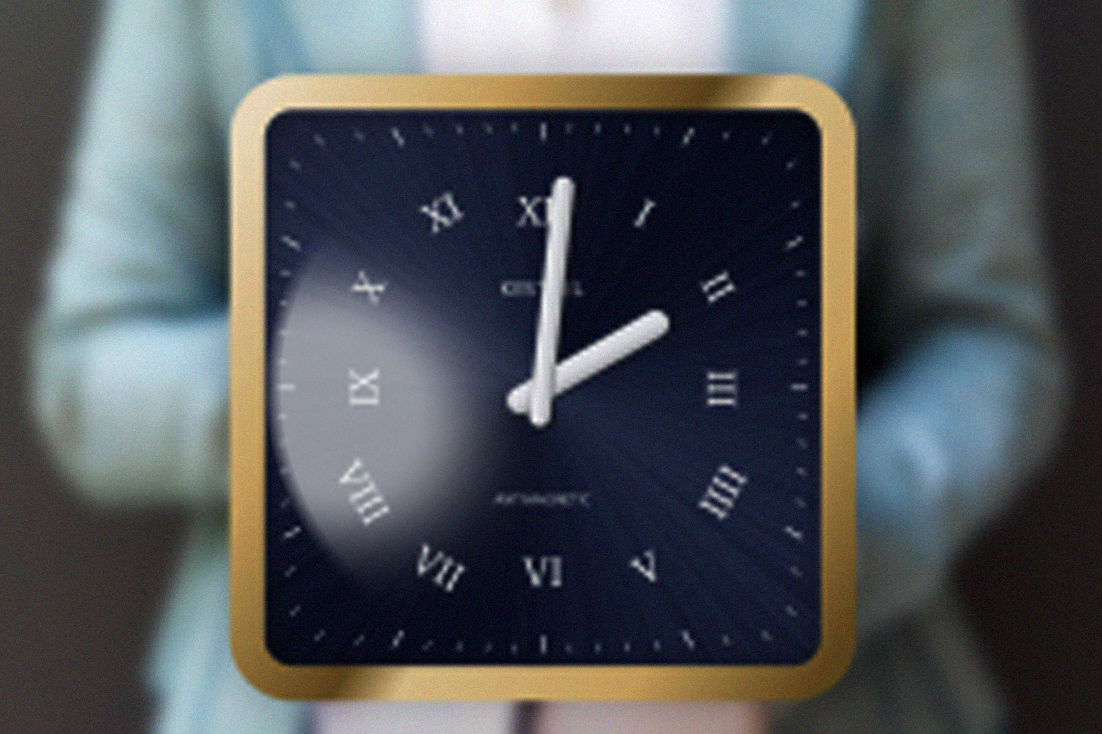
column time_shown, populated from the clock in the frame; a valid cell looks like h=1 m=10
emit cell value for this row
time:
h=2 m=1
